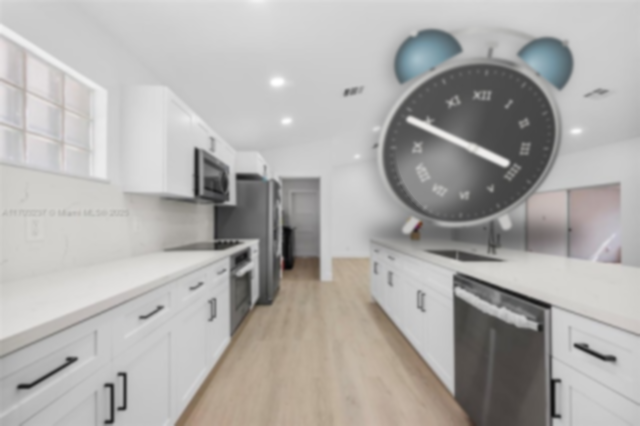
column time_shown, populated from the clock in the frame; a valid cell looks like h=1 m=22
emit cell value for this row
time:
h=3 m=49
